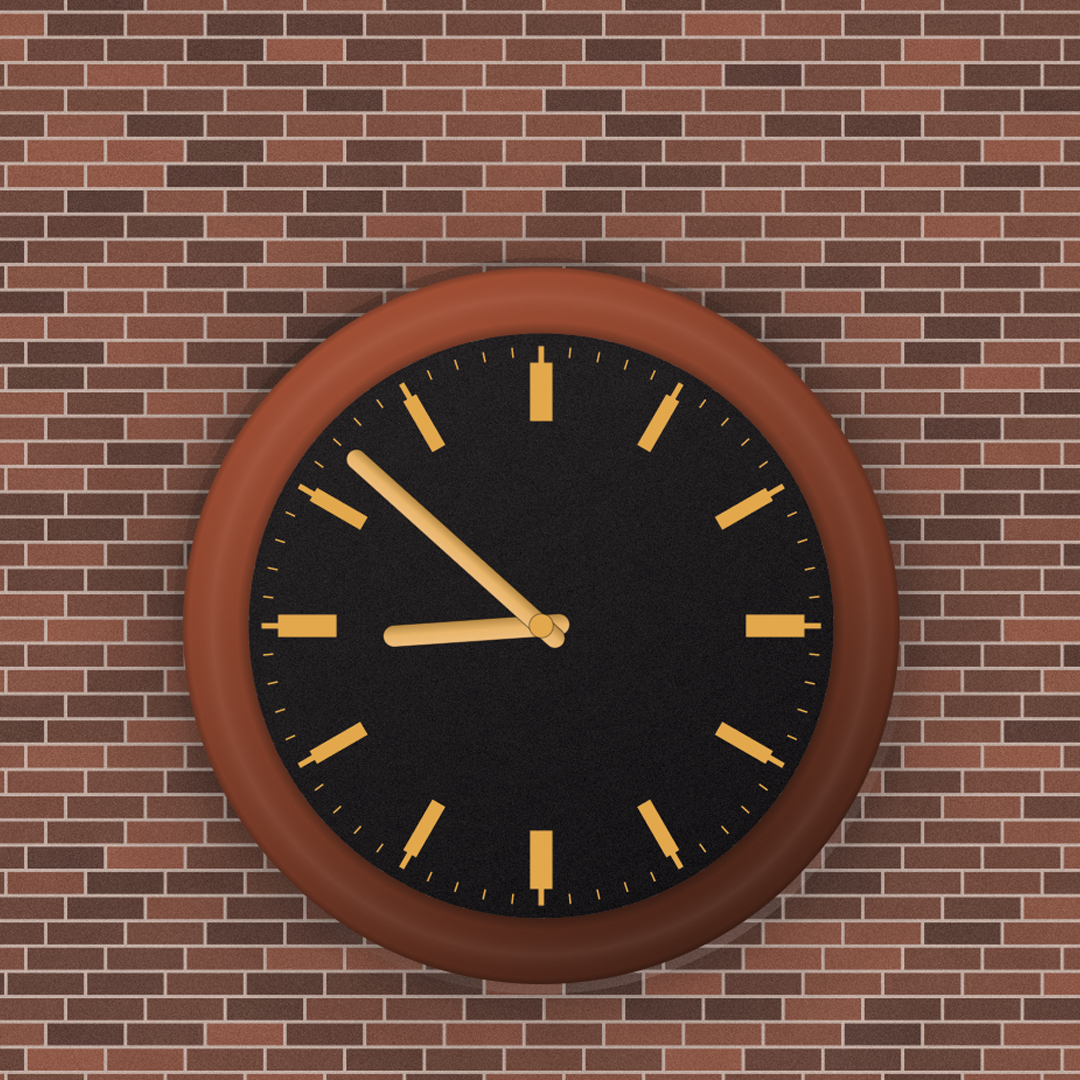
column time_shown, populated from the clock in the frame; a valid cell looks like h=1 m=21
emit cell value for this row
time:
h=8 m=52
